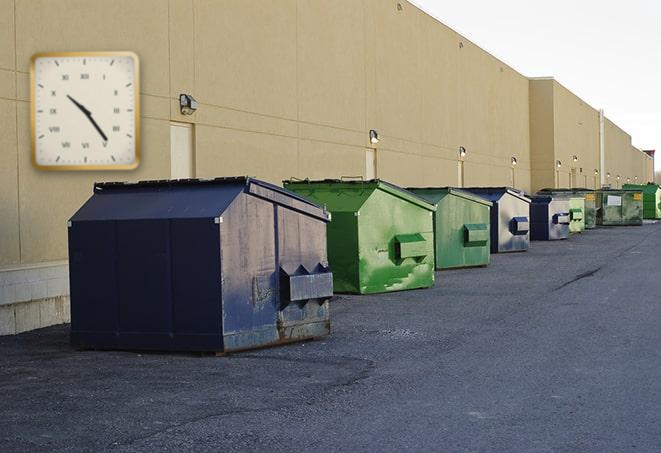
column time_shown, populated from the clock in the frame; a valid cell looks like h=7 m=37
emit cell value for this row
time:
h=10 m=24
